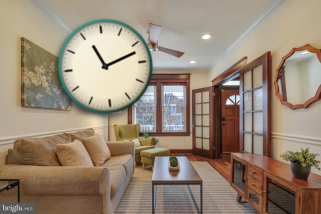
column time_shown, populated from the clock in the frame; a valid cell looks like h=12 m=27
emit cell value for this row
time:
h=11 m=12
